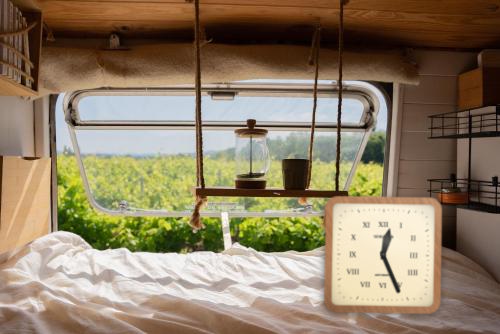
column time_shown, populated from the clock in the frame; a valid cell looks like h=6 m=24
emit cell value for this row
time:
h=12 m=26
